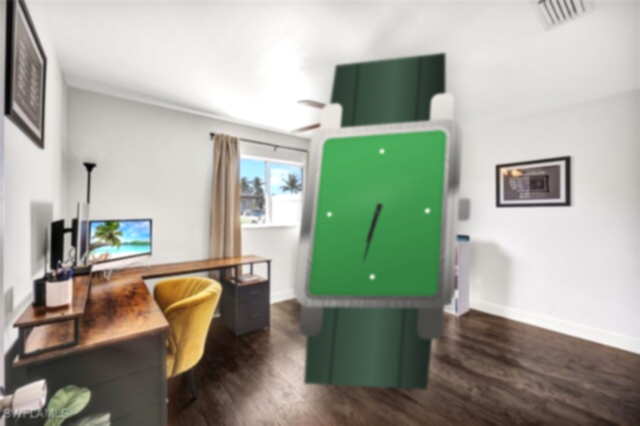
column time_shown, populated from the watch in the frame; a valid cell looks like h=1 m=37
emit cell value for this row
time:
h=6 m=32
